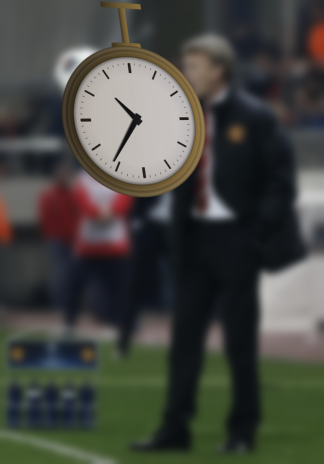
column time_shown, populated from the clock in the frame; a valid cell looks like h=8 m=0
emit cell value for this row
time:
h=10 m=36
